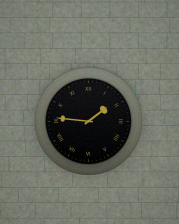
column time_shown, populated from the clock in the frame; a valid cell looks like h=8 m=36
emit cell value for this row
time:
h=1 m=46
